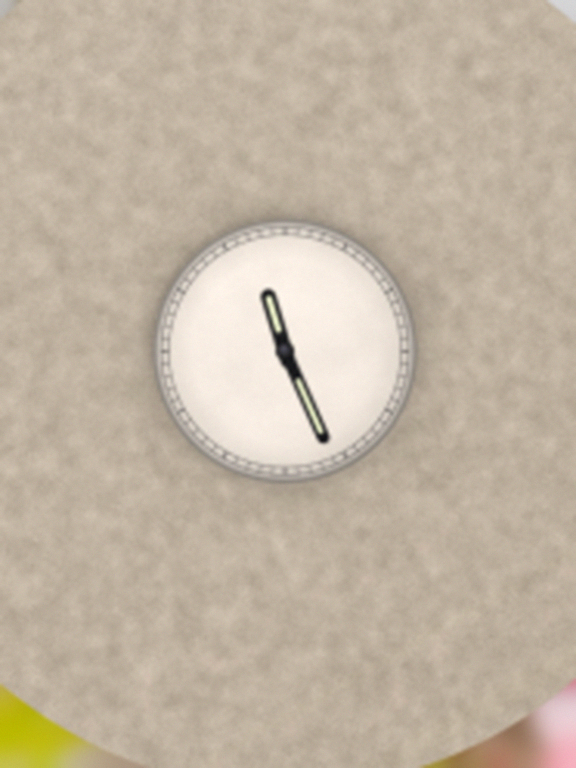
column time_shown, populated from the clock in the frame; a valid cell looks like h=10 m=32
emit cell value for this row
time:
h=11 m=26
